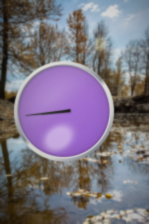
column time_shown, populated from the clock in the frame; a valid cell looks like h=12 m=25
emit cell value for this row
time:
h=8 m=44
